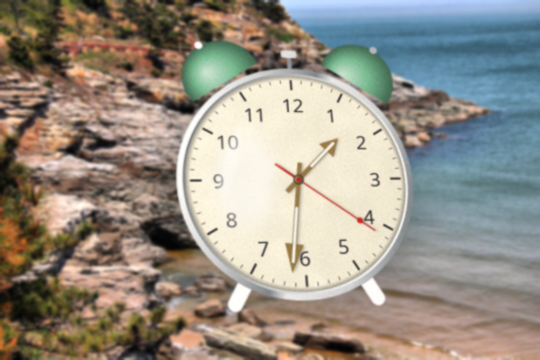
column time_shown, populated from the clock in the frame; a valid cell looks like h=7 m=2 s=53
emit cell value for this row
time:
h=1 m=31 s=21
